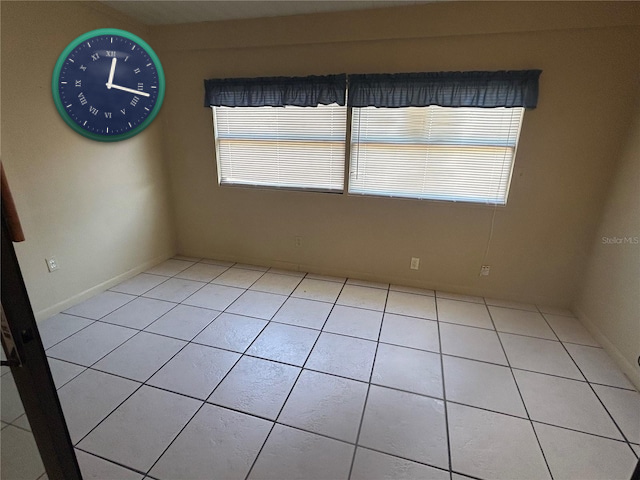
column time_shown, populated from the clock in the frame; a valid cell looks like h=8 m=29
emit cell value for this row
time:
h=12 m=17
